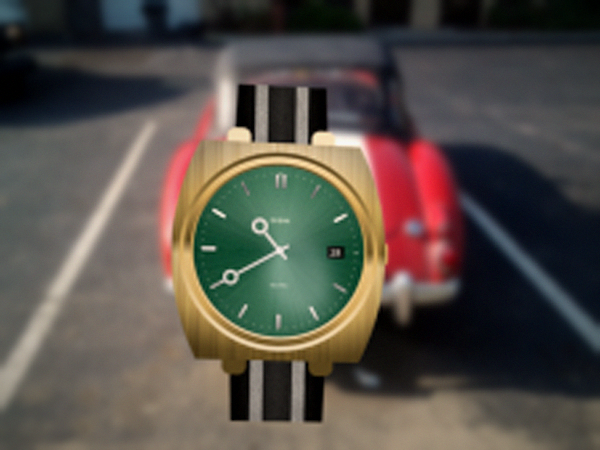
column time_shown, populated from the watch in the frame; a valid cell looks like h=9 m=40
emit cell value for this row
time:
h=10 m=40
